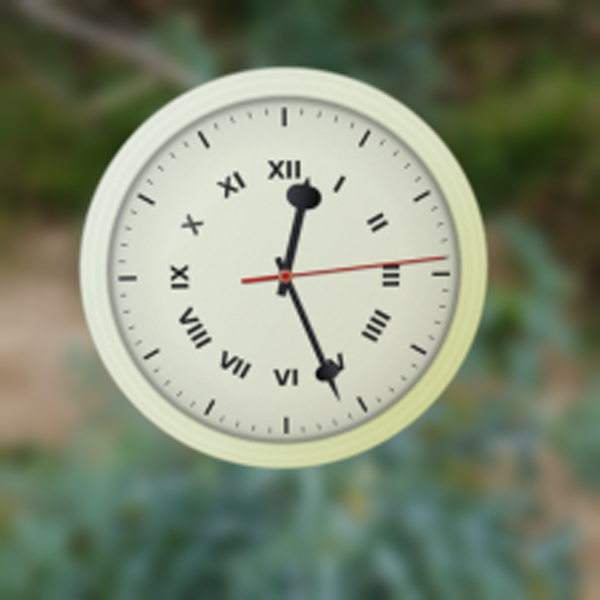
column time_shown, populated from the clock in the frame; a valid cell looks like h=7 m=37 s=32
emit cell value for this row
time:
h=12 m=26 s=14
